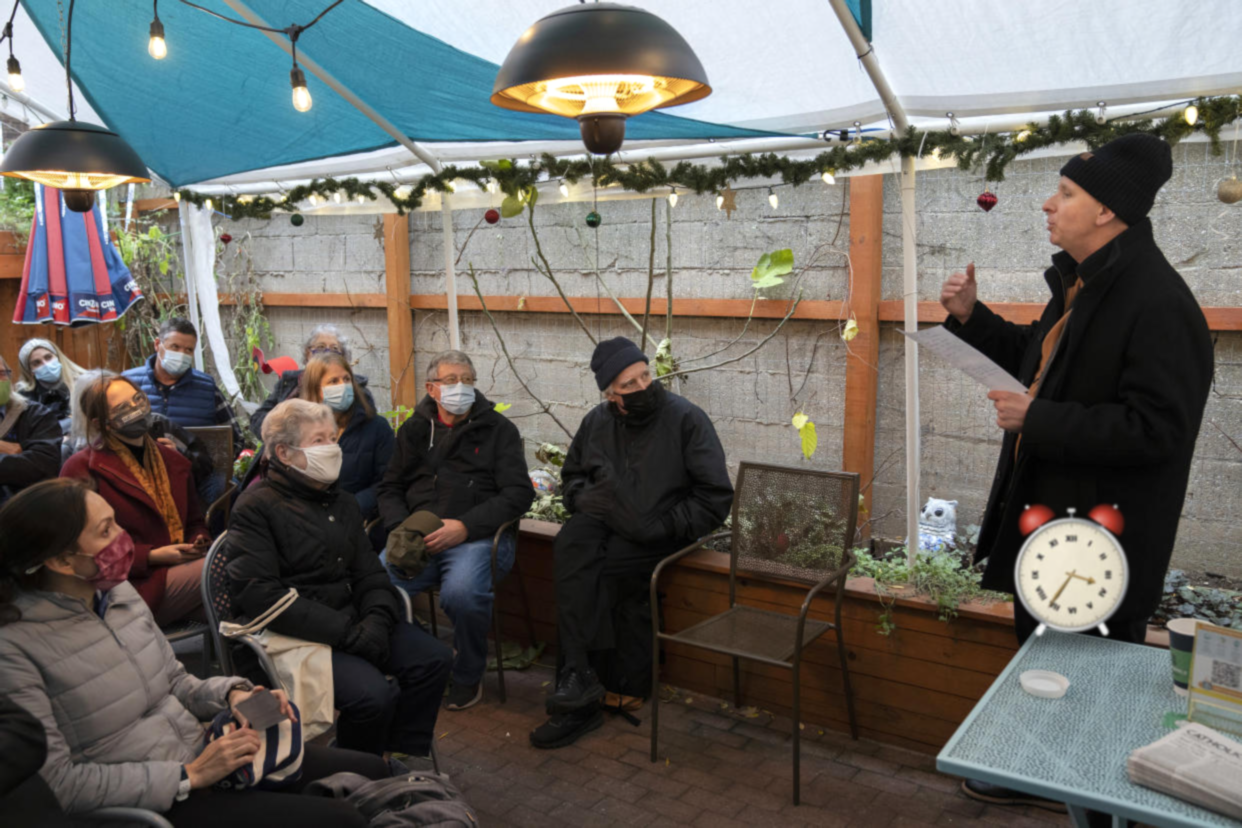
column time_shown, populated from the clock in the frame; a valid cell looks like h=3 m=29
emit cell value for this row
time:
h=3 m=36
